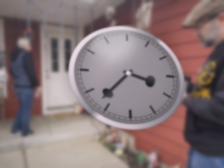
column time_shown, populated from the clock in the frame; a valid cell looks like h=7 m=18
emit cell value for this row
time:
h=3 m=37
